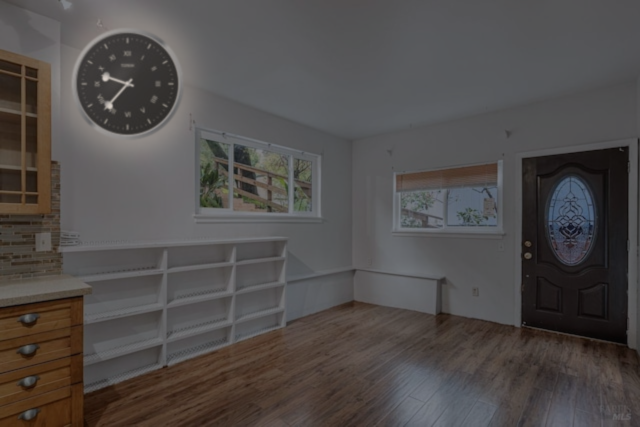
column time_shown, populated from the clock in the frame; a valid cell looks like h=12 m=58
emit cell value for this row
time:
h=9 m=37
